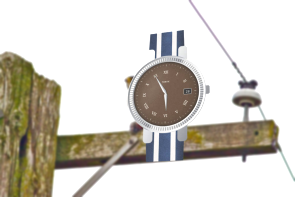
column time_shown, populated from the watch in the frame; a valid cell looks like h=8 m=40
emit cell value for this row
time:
h=5 m=55
